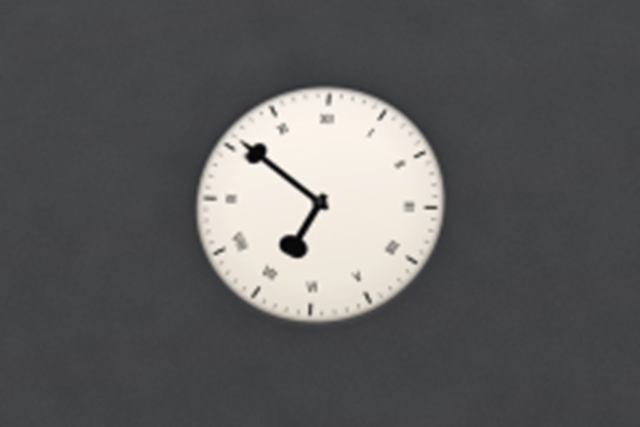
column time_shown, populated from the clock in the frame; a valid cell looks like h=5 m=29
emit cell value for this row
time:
h=6 m=51
